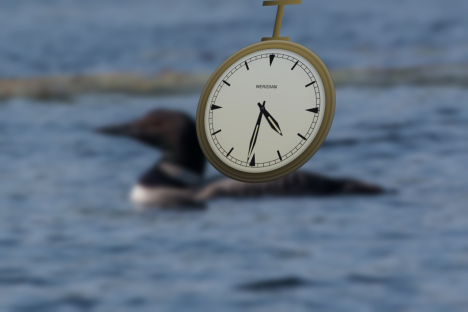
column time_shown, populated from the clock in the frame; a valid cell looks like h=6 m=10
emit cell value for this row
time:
h=4 m=31
